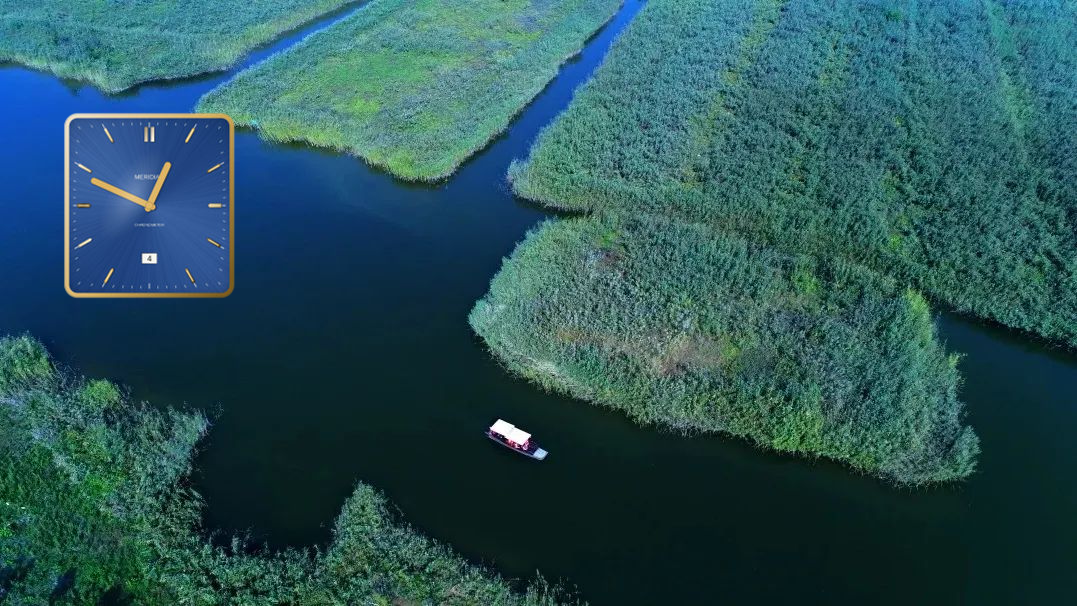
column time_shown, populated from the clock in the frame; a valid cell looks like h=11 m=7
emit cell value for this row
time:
h=12 m=49
